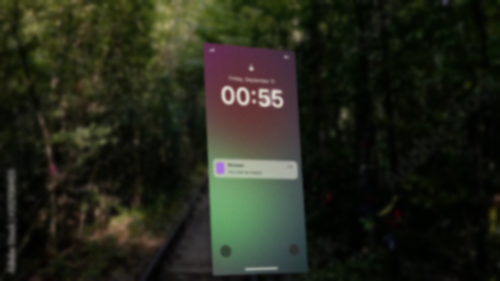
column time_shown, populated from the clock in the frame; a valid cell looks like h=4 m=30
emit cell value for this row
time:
h=0 m=55
